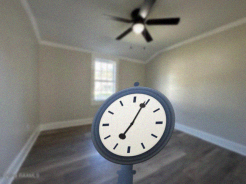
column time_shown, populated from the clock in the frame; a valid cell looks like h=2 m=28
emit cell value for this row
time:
h=7 m=4
